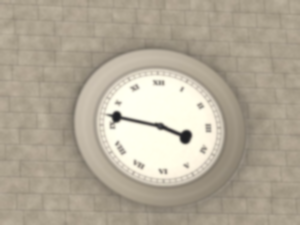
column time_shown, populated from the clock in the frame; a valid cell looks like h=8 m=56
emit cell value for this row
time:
h=3 m=47
